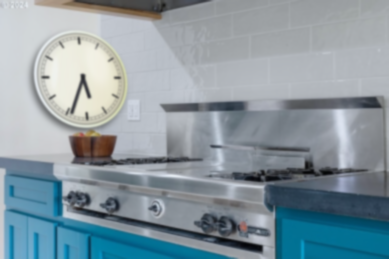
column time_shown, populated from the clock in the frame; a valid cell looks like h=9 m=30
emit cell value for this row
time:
h=5 m=34
